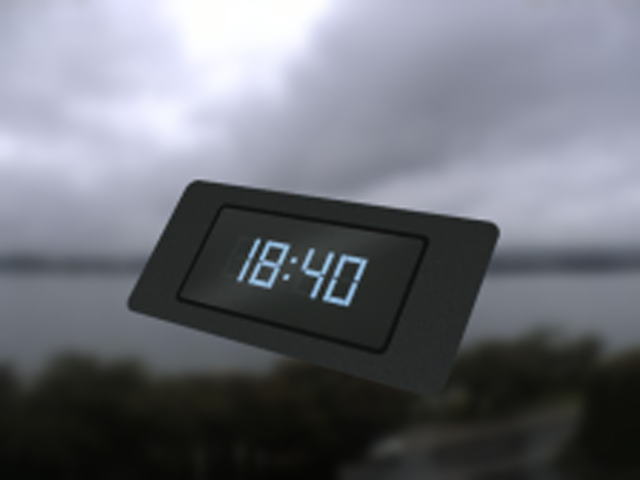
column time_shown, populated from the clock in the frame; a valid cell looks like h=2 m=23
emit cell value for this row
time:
h=18 m=40
